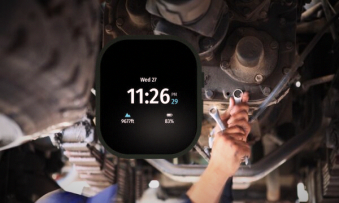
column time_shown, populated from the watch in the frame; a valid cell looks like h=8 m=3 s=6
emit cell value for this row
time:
h=11 m=26 s=29
